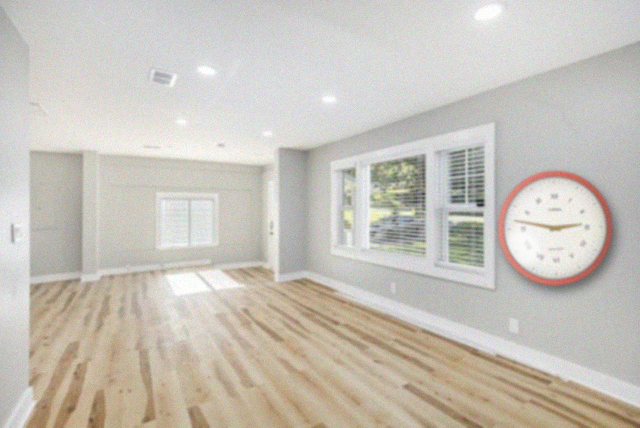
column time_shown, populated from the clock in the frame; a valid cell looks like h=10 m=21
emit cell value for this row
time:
h=2 m=47
